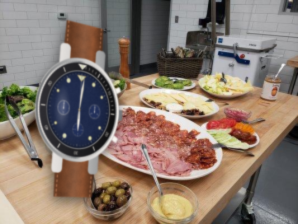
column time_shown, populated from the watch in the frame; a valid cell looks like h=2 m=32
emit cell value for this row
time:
h=6 m=1
